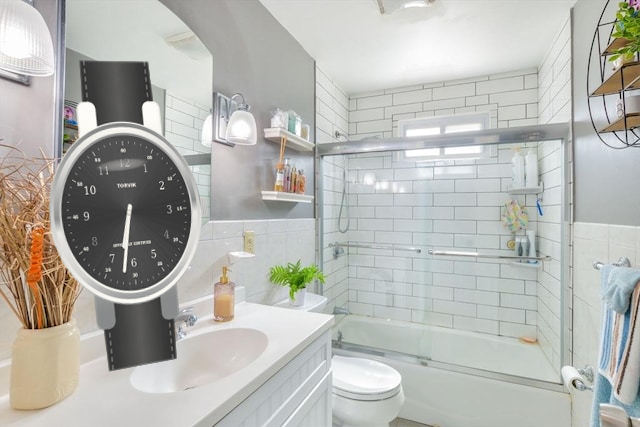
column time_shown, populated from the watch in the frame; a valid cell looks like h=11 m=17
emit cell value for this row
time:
h=6 m=32
